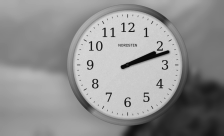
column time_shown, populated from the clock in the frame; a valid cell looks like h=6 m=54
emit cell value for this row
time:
h=2 m=12
